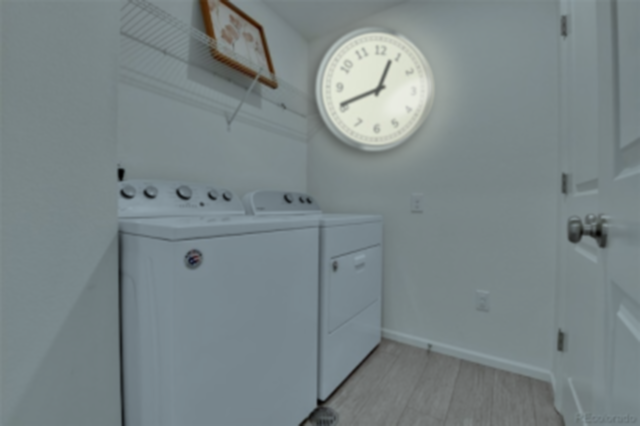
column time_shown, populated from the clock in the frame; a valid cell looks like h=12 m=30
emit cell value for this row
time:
h=12 m=41
